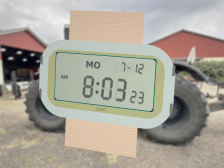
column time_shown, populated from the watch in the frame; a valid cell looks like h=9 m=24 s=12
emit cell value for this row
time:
h=8 m=3 s=23
